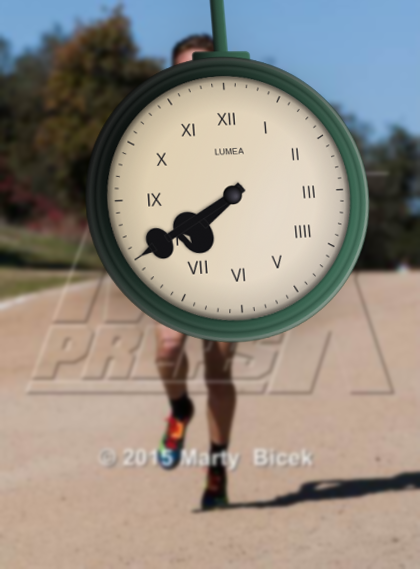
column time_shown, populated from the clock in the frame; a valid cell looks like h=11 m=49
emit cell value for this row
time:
h=7 m=40
